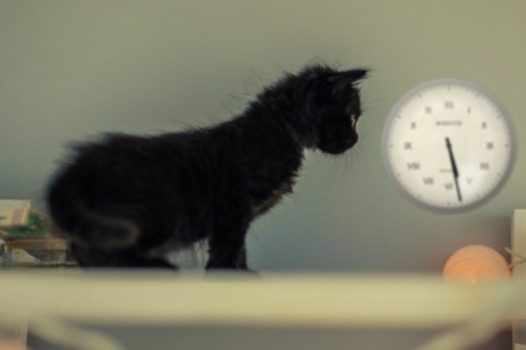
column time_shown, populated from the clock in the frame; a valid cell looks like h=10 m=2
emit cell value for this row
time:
h=5 m=28
